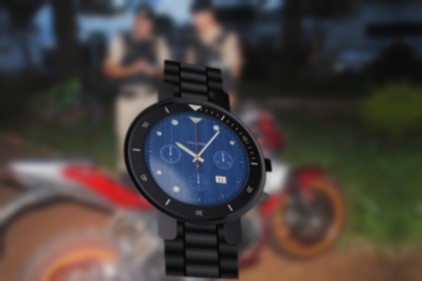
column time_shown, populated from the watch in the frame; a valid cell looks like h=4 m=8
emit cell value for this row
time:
h=10 m=6
